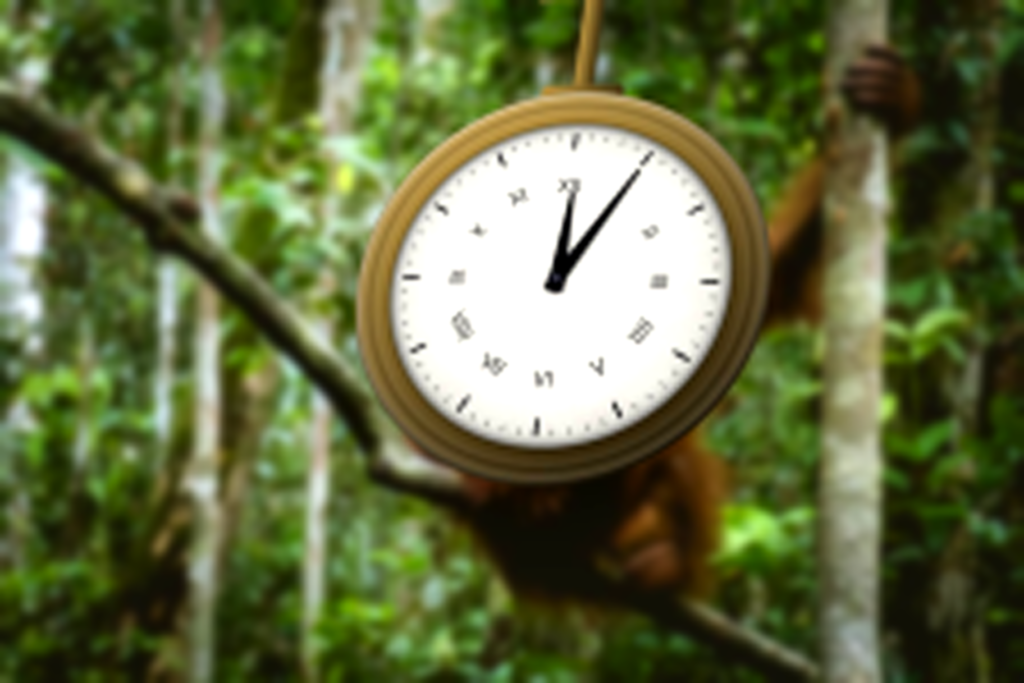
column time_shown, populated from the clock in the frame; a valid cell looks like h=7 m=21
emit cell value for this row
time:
h=12 m=5
